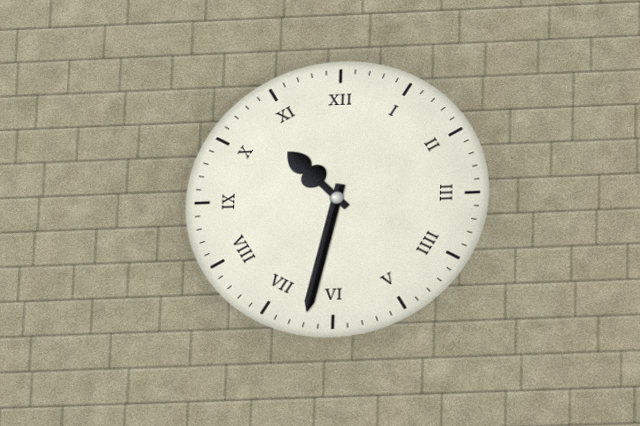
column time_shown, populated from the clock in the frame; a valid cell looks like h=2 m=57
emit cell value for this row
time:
h=10 m=32
